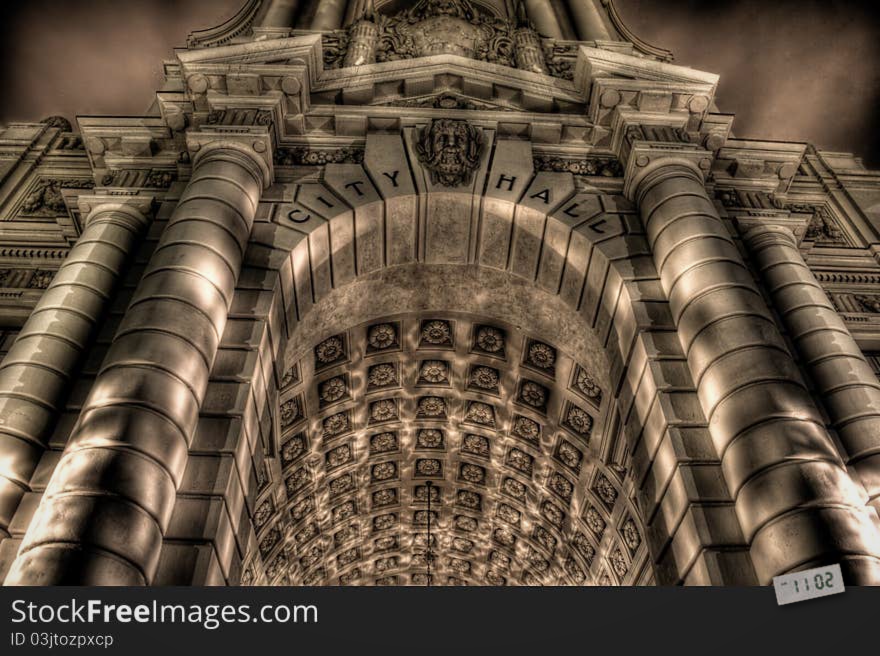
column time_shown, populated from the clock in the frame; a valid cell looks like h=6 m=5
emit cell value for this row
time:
h=11 m=2
